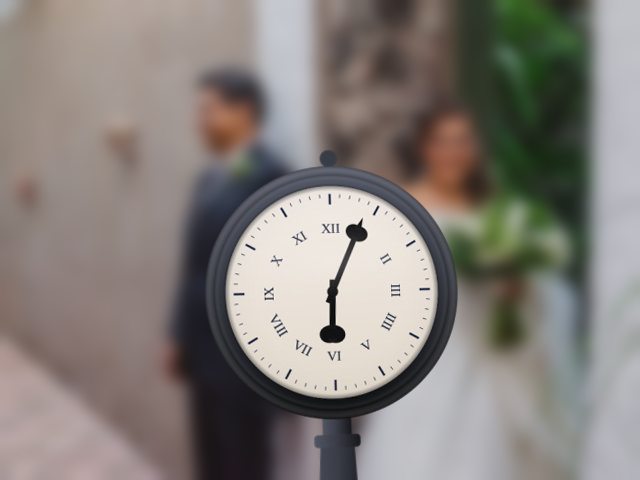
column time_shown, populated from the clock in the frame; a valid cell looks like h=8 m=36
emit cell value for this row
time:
h=6 m=4
